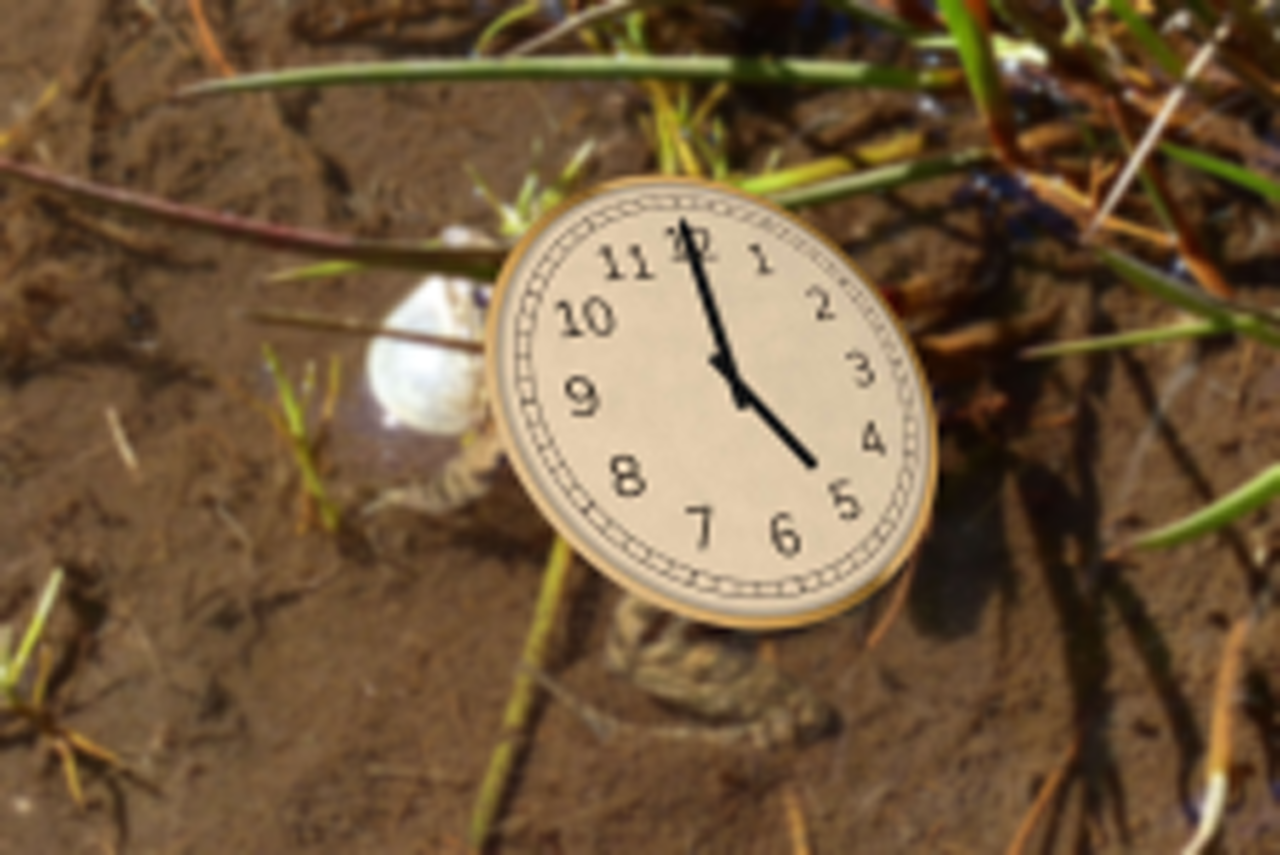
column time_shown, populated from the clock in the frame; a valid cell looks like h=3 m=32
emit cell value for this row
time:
h=5 m=0
